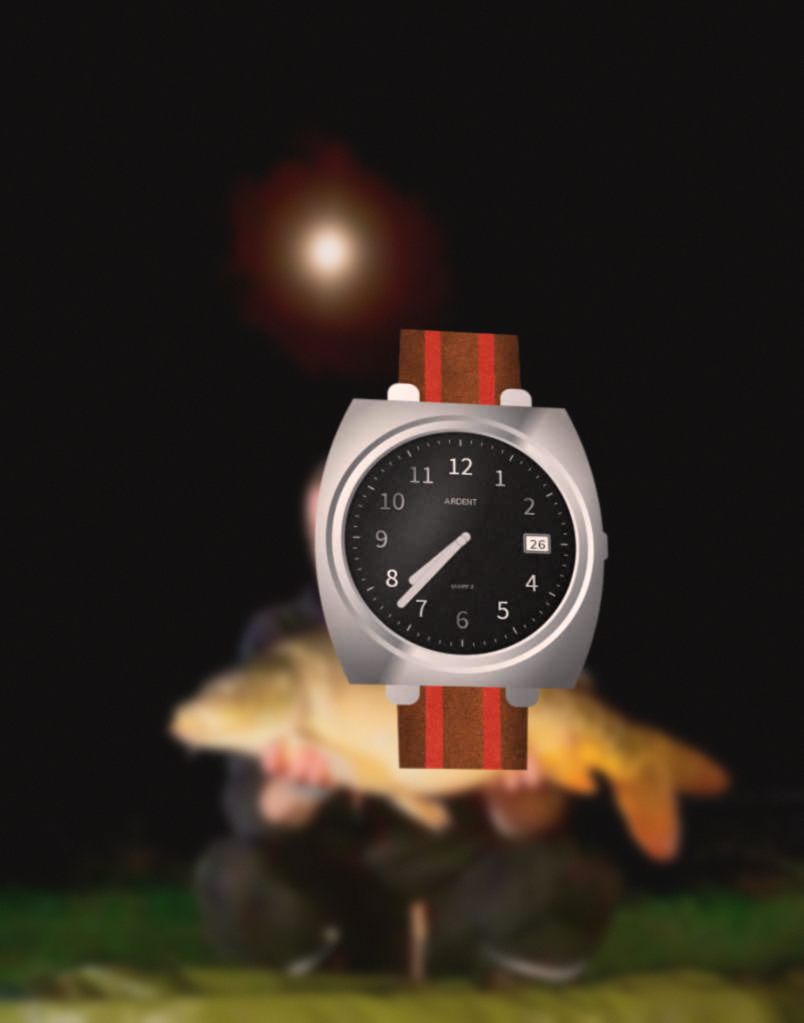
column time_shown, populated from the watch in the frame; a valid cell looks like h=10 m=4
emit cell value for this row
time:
h=7 m=37
